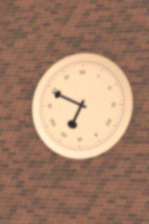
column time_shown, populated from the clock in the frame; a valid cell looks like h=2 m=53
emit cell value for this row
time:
h=6 m=49
